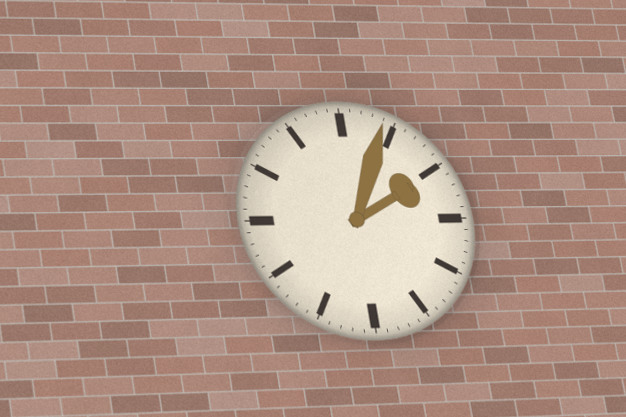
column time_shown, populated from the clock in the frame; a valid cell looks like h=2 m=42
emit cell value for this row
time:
h=2 m=4
